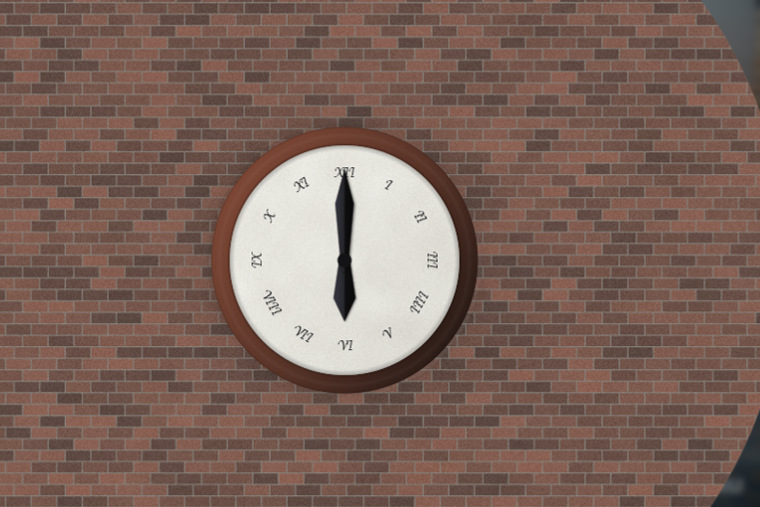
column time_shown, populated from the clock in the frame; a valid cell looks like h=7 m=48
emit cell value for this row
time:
h=6 m=0
